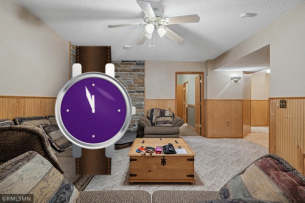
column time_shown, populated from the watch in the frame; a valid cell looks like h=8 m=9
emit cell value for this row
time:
h=11 m=57
